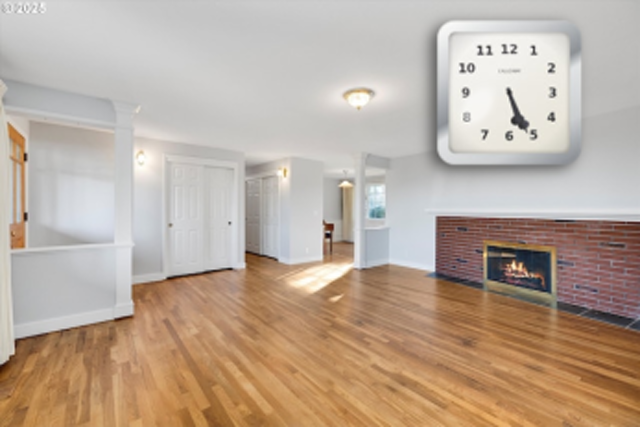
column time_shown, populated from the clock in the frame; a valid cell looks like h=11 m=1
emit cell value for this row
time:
h=5 m=26
